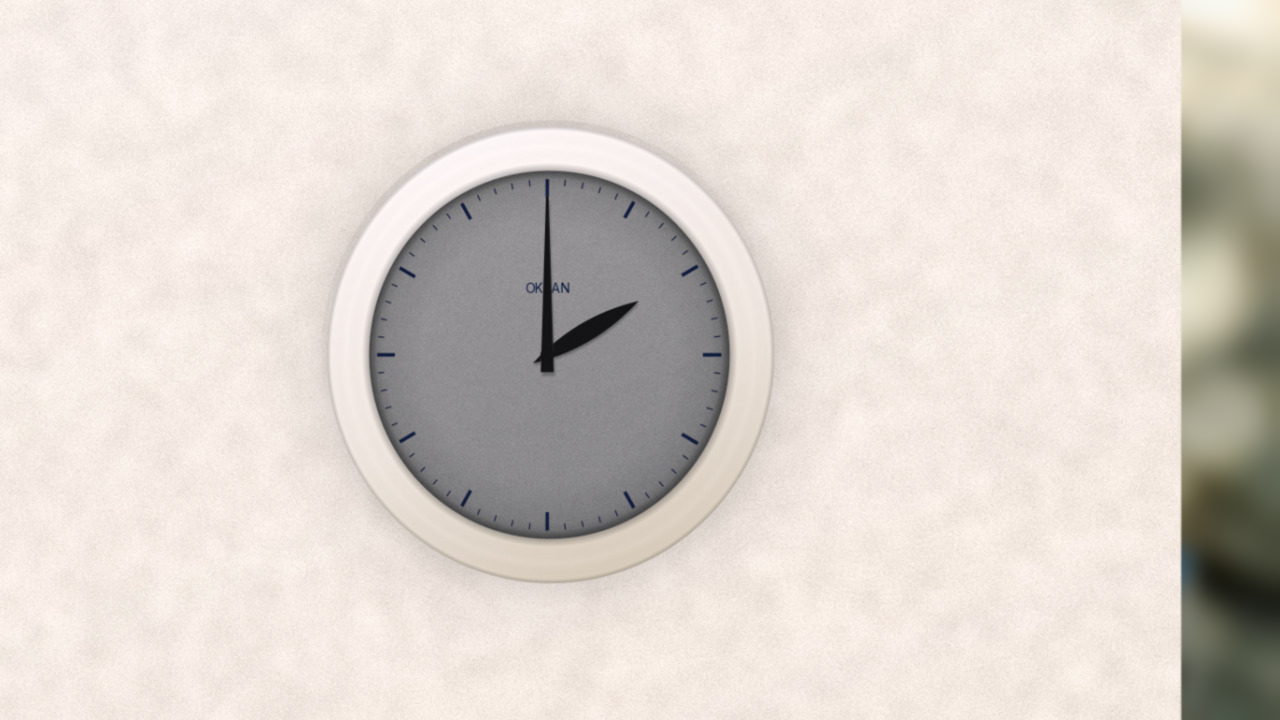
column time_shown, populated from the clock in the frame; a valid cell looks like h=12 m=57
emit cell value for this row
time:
h=2 m=0
